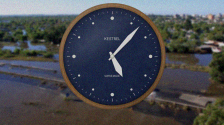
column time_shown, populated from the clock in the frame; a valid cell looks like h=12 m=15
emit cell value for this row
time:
h=5 m=7
